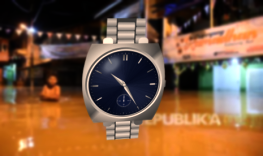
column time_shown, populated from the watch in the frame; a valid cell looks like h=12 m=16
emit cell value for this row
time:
h=10 m=25
